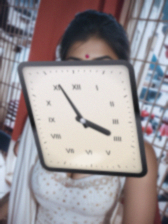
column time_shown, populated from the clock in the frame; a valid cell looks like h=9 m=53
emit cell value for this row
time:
h=3 m=56
